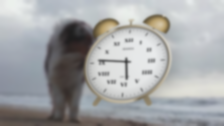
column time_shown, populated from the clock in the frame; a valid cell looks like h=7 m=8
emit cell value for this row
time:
h=5 m=46
